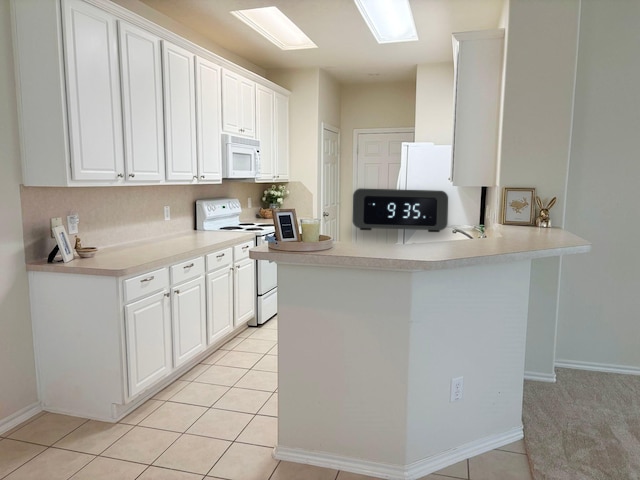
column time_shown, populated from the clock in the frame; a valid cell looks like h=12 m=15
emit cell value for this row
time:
h=9 m=35
